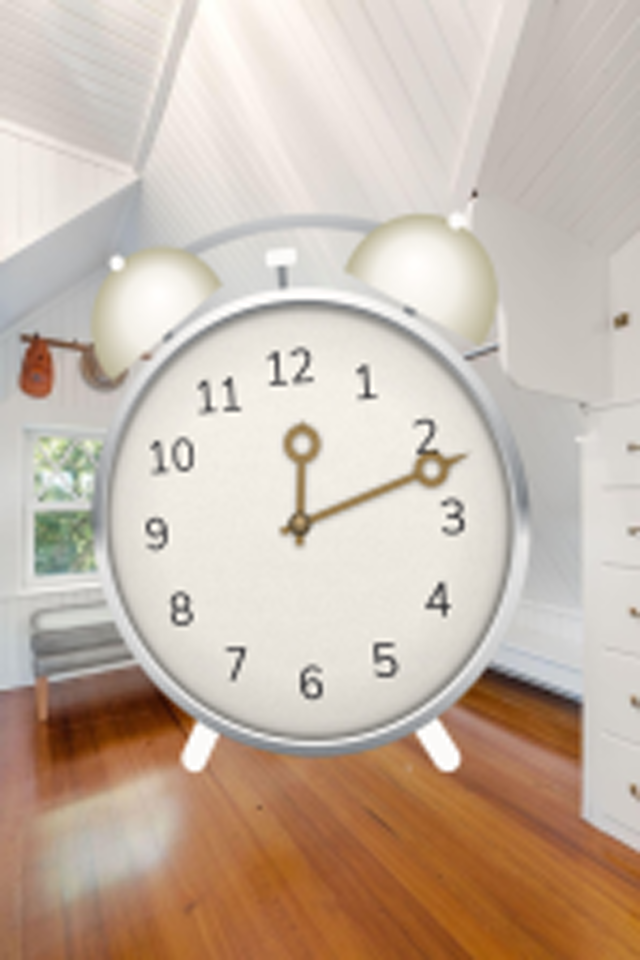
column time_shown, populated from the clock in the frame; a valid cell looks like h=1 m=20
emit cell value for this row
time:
h=12 m=12
